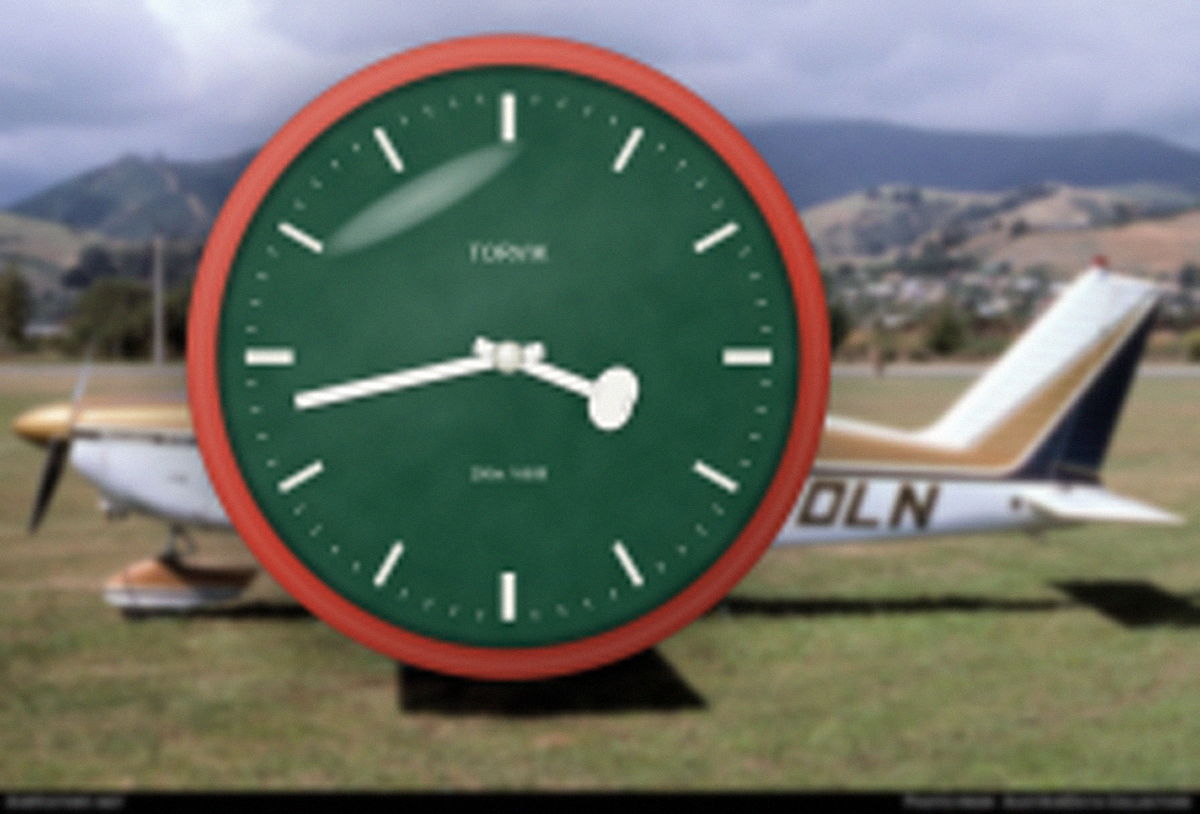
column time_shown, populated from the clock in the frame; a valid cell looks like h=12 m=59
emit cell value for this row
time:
h=3 m=43
